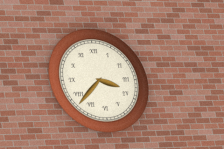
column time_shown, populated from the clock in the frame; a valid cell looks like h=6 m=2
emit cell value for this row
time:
h=3 m=38
